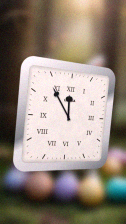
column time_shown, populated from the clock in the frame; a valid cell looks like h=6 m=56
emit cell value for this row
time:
h=11 m=54
